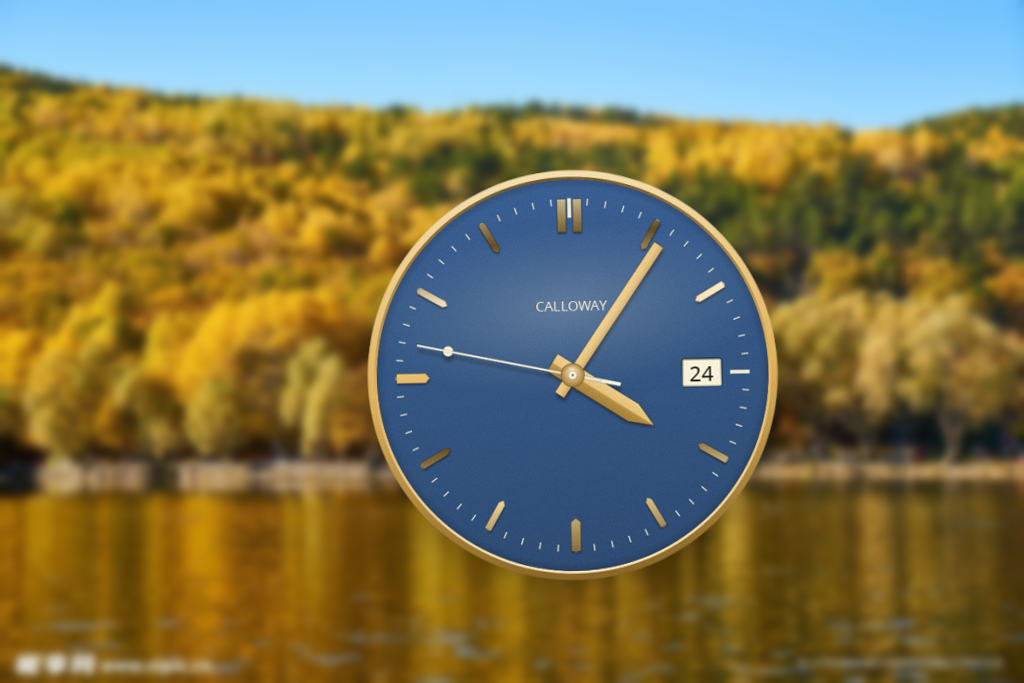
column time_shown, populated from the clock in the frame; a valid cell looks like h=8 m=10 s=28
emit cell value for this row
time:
h=4 m=5 s=47
